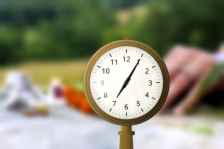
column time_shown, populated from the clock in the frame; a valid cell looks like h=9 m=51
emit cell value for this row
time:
h=7 m=5
